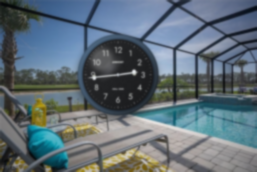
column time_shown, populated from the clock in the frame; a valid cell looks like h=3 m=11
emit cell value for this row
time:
h=2 m=44
